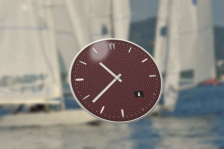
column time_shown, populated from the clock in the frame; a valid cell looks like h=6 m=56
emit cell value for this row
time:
h=10 m=38
